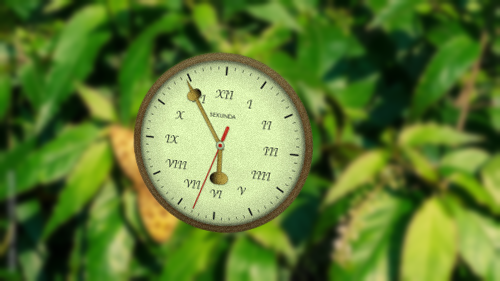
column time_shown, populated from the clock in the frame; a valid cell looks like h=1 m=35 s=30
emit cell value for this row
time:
h=5 m=54 s=33
